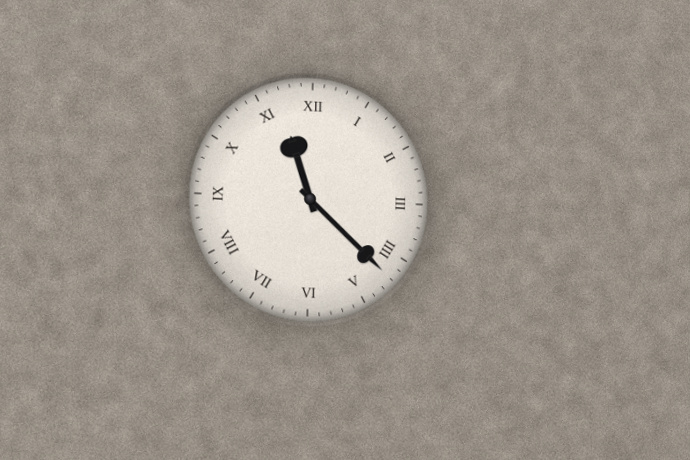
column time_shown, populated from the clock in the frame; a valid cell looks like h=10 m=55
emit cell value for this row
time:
h=11 m=22
